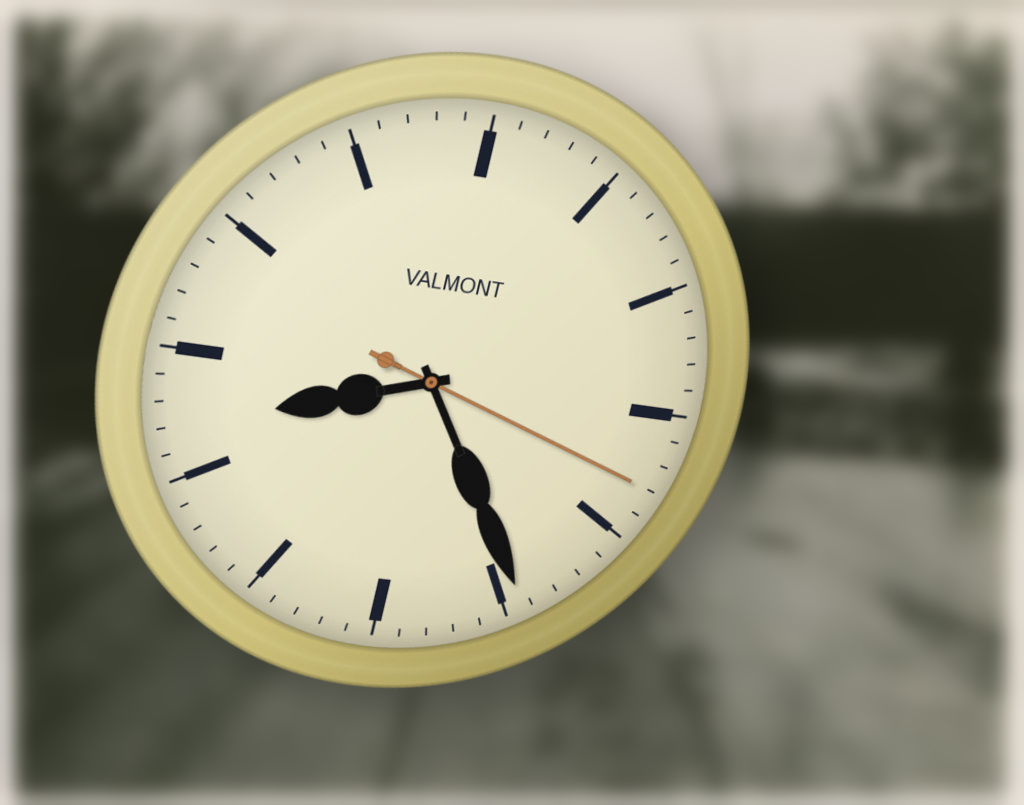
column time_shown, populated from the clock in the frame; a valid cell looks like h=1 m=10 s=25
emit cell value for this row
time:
h=8 m=24 s=18
